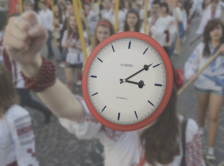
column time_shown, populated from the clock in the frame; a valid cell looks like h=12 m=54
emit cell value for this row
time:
h=3 m=9
